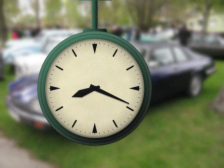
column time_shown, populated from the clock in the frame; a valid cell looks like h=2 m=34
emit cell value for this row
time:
h=8 m=19
